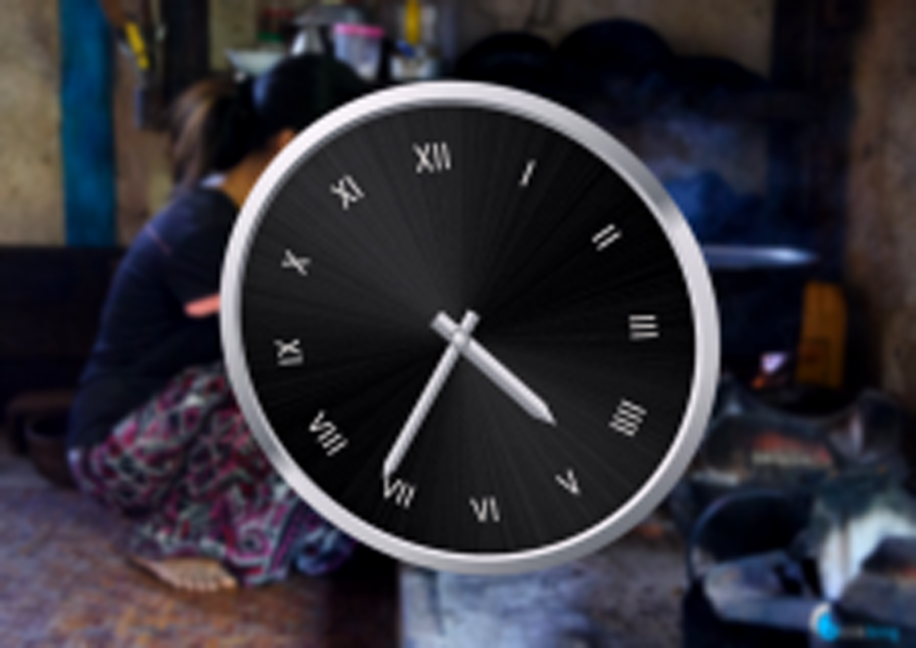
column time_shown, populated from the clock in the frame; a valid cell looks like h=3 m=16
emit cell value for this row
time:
h=4 m=36
